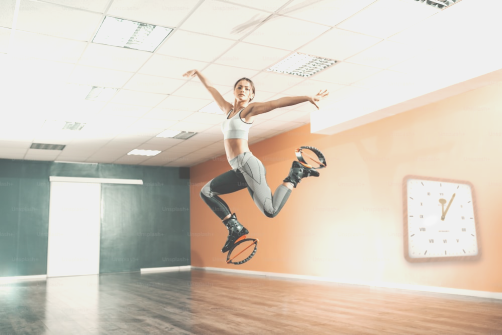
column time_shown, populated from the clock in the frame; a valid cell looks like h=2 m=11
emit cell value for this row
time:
h=12 m=5
